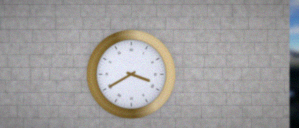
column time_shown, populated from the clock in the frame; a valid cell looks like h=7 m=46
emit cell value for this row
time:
h=3 m=40
